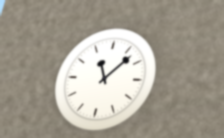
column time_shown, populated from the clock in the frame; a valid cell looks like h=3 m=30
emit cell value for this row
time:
h=11 m=7
